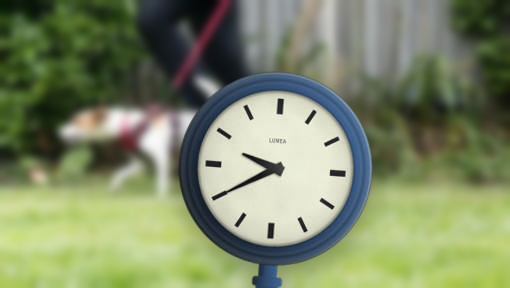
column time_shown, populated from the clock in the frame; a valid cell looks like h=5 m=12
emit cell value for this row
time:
h=9 m=40
